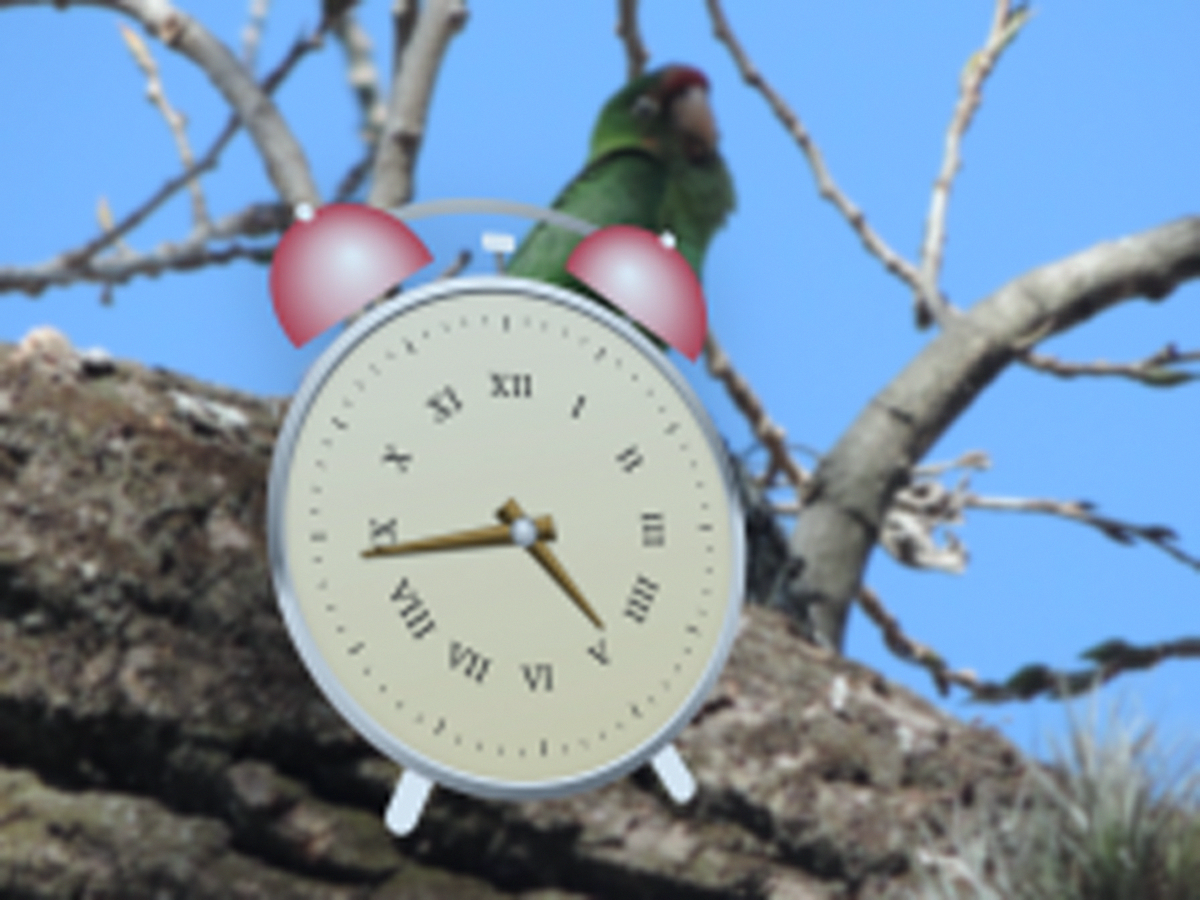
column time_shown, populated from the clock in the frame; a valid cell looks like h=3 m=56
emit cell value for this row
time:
h=4 m=44
